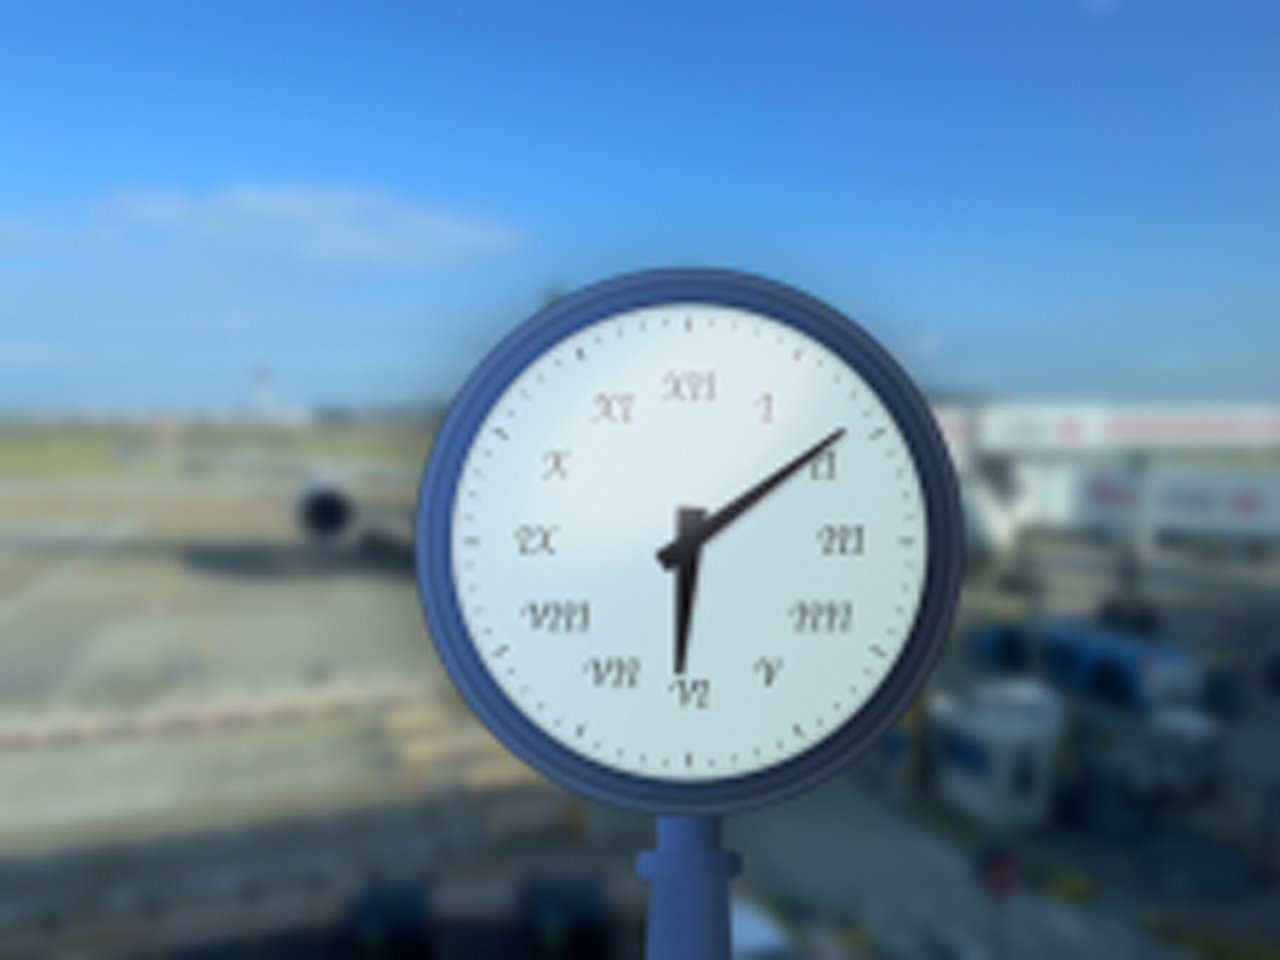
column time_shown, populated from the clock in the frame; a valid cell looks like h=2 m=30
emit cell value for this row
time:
h=6 m=9
